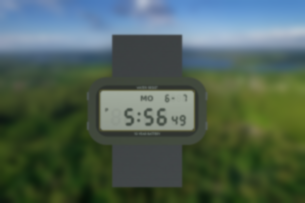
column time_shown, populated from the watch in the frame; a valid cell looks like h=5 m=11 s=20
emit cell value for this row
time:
h=5 m=56 s=49
